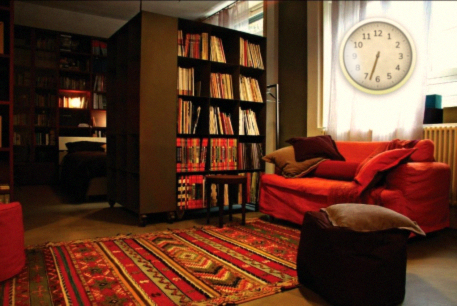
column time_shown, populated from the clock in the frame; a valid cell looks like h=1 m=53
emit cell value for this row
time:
h=6 m=33
